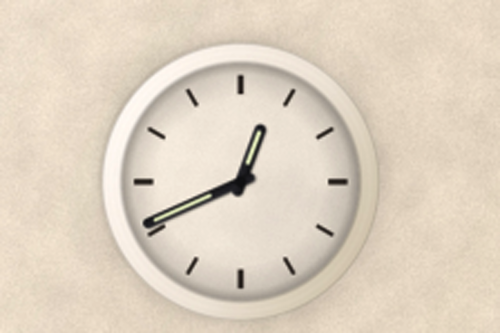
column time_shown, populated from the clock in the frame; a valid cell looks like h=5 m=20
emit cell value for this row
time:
h=12 m=41
